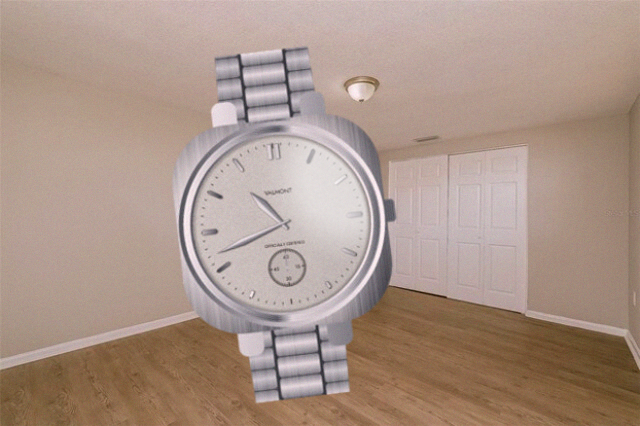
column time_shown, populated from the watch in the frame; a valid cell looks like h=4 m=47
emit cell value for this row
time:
h=10 m=42
